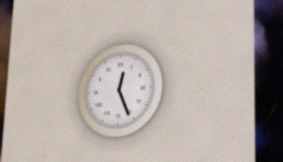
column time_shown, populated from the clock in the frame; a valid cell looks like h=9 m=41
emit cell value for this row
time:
h=12 m=26
